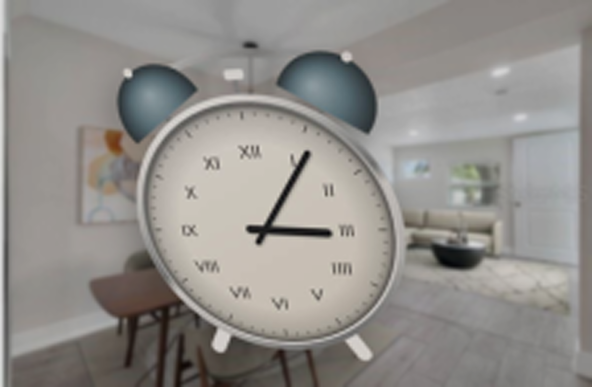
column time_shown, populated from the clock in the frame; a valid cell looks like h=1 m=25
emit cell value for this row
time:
h=3 m=6
